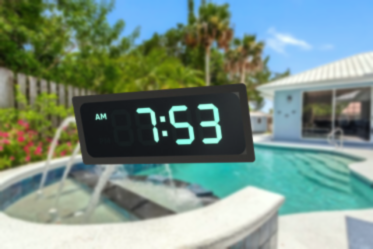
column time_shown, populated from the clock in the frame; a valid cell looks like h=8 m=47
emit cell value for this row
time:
h=7 m=53
